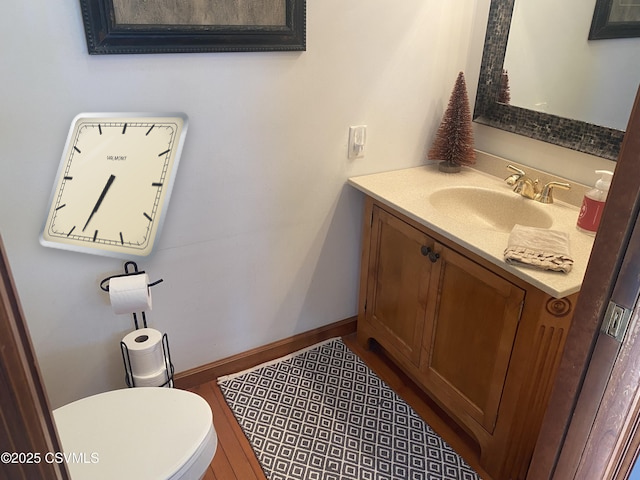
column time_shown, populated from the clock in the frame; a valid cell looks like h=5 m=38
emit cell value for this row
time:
h=6 m=33
